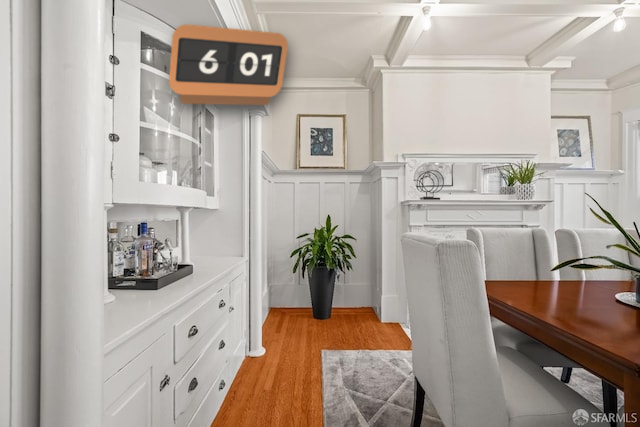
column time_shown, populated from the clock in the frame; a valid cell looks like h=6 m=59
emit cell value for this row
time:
h=6 m=1
